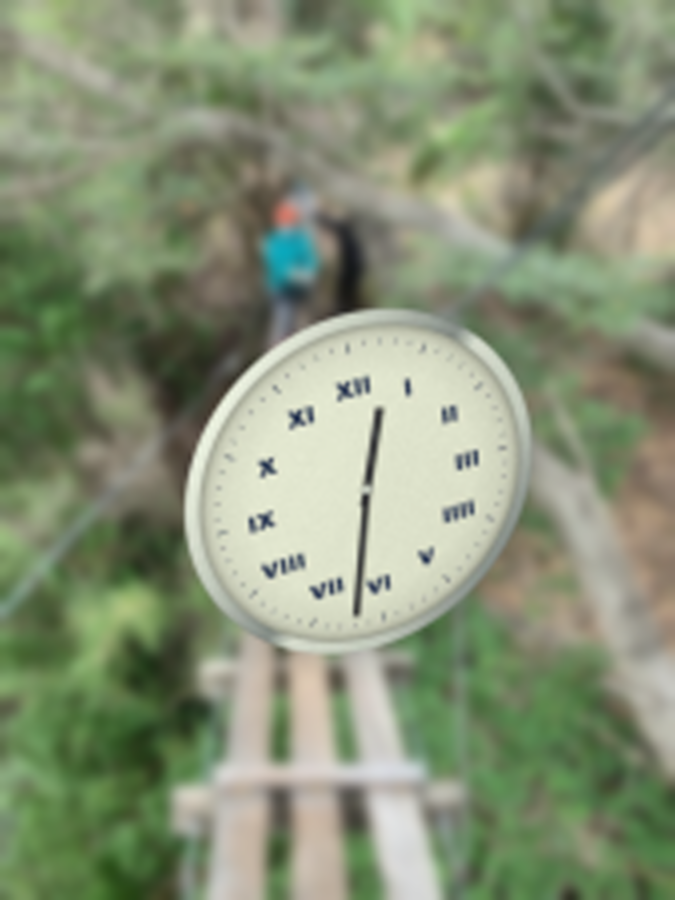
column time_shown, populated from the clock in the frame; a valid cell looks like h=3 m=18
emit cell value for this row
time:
h=12 m=32
